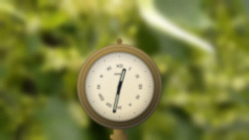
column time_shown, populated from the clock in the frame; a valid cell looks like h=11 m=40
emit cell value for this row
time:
h=12 m=32
